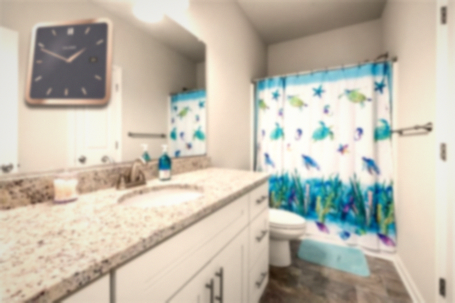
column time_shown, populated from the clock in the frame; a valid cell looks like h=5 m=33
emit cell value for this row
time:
h=1 m=49
